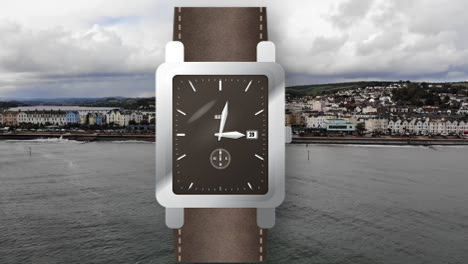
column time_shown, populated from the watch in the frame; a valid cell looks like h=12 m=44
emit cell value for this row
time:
h=3 m=2
